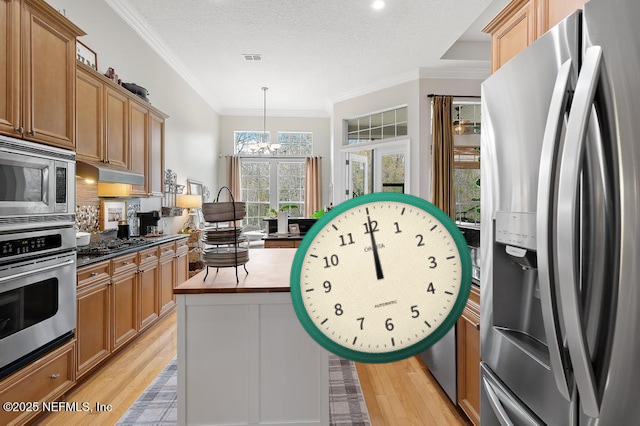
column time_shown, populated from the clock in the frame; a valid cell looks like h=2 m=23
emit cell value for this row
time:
h=12 m=0
